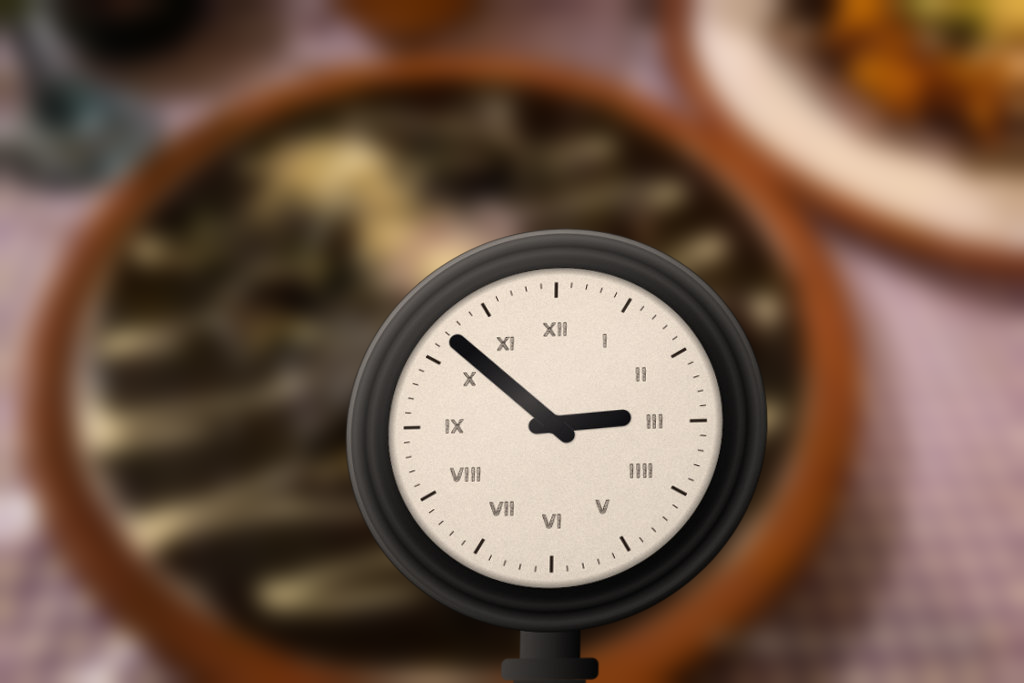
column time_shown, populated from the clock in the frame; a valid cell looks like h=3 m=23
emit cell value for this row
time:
h=2 m=52
